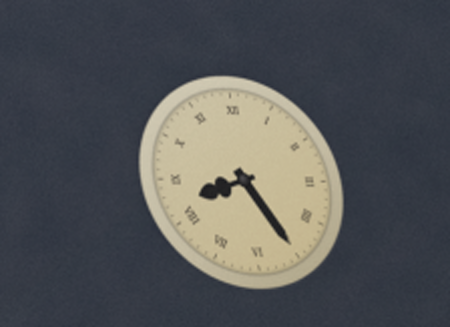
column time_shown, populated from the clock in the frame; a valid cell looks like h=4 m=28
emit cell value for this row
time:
h=8 m=25
